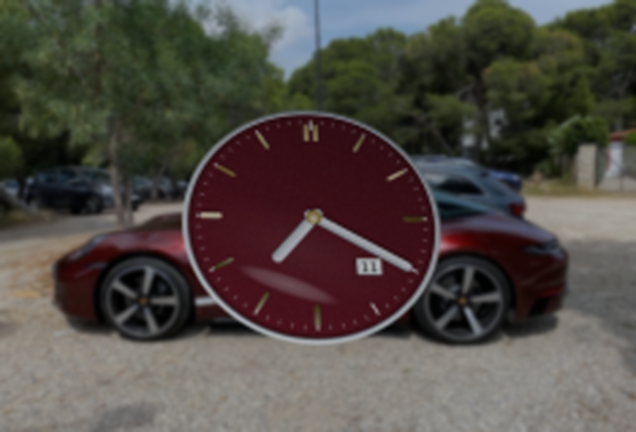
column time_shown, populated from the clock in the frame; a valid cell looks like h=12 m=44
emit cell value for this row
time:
h=7 m=20
